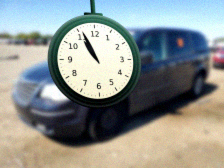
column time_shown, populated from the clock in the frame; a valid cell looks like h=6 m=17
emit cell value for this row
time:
h=10 m=56
